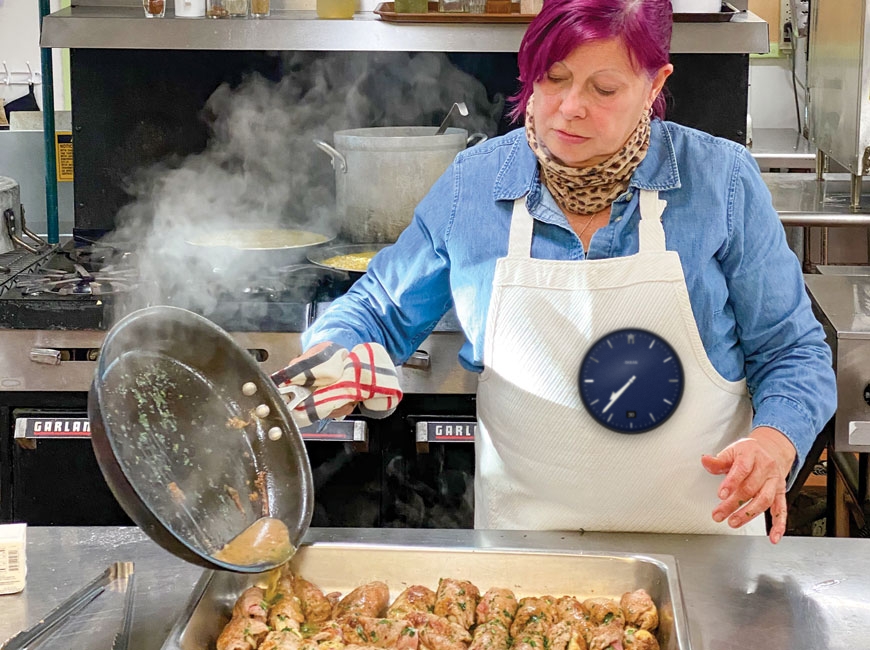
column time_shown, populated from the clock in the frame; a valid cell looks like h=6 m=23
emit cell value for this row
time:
h=7 m=37
